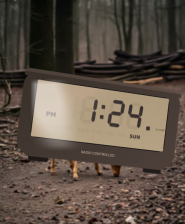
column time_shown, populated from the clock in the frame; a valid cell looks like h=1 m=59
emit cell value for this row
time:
h=1 m=24
